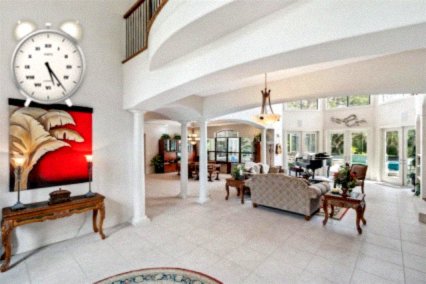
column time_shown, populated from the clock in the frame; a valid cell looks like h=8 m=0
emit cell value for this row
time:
h=5 m=24
